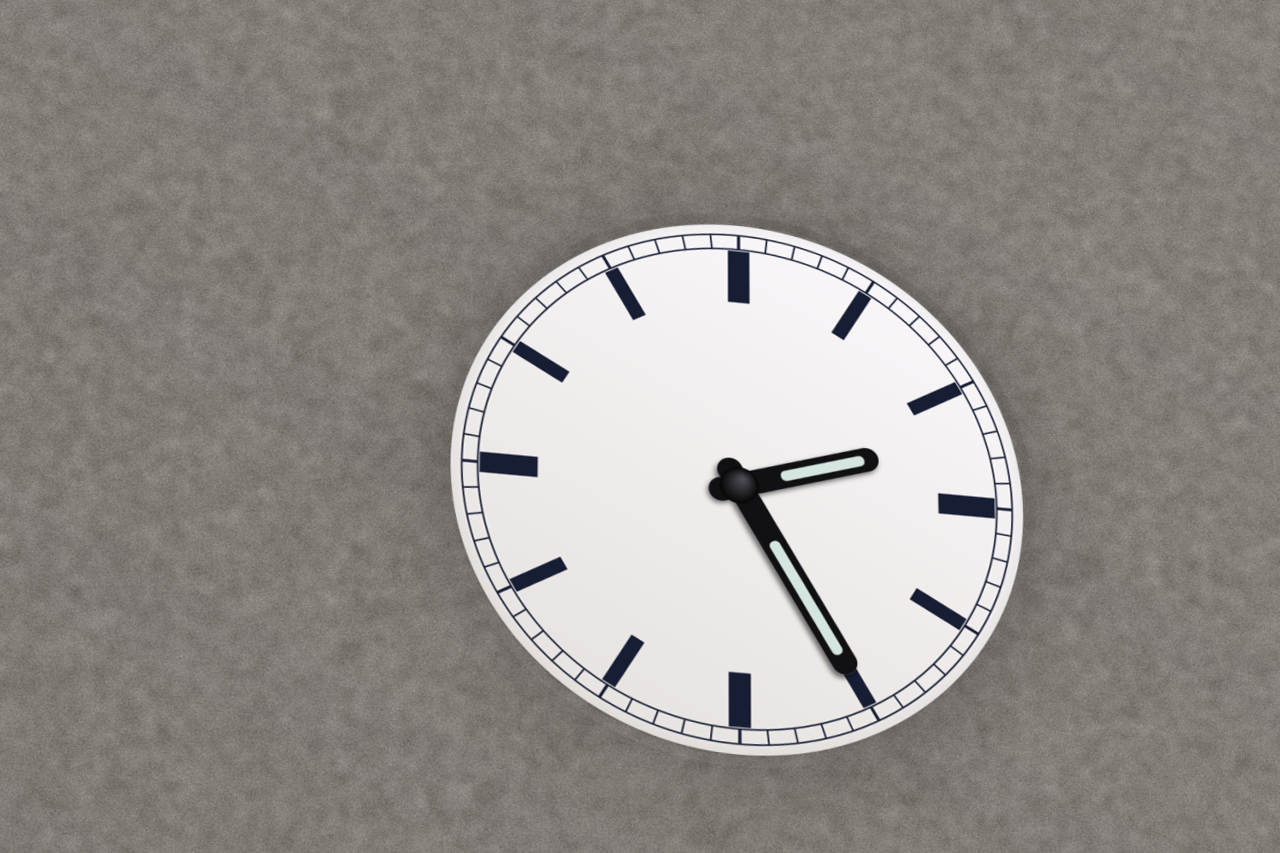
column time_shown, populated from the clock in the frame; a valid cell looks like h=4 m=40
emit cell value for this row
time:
h=2 m=25
